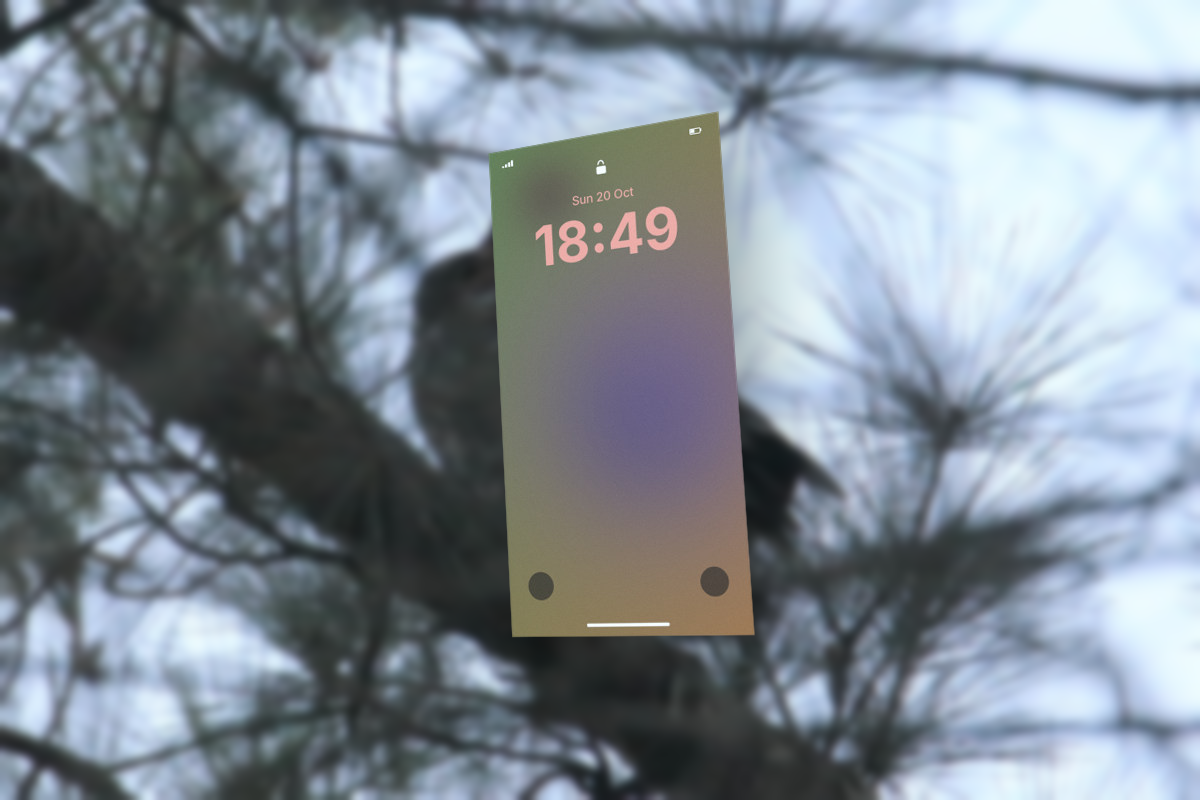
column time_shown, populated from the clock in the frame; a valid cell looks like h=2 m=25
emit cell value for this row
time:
h=18 m=49
